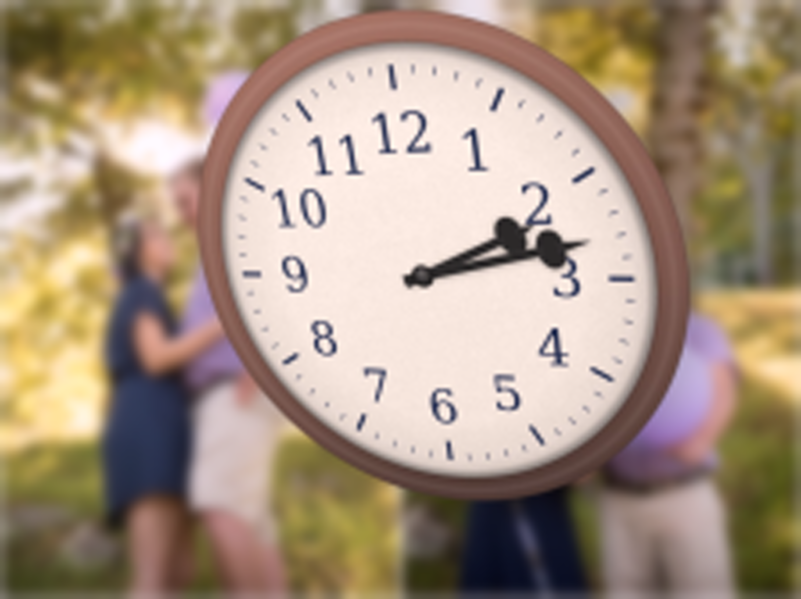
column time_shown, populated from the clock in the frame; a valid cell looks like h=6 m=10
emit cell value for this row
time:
h=2 m=13
